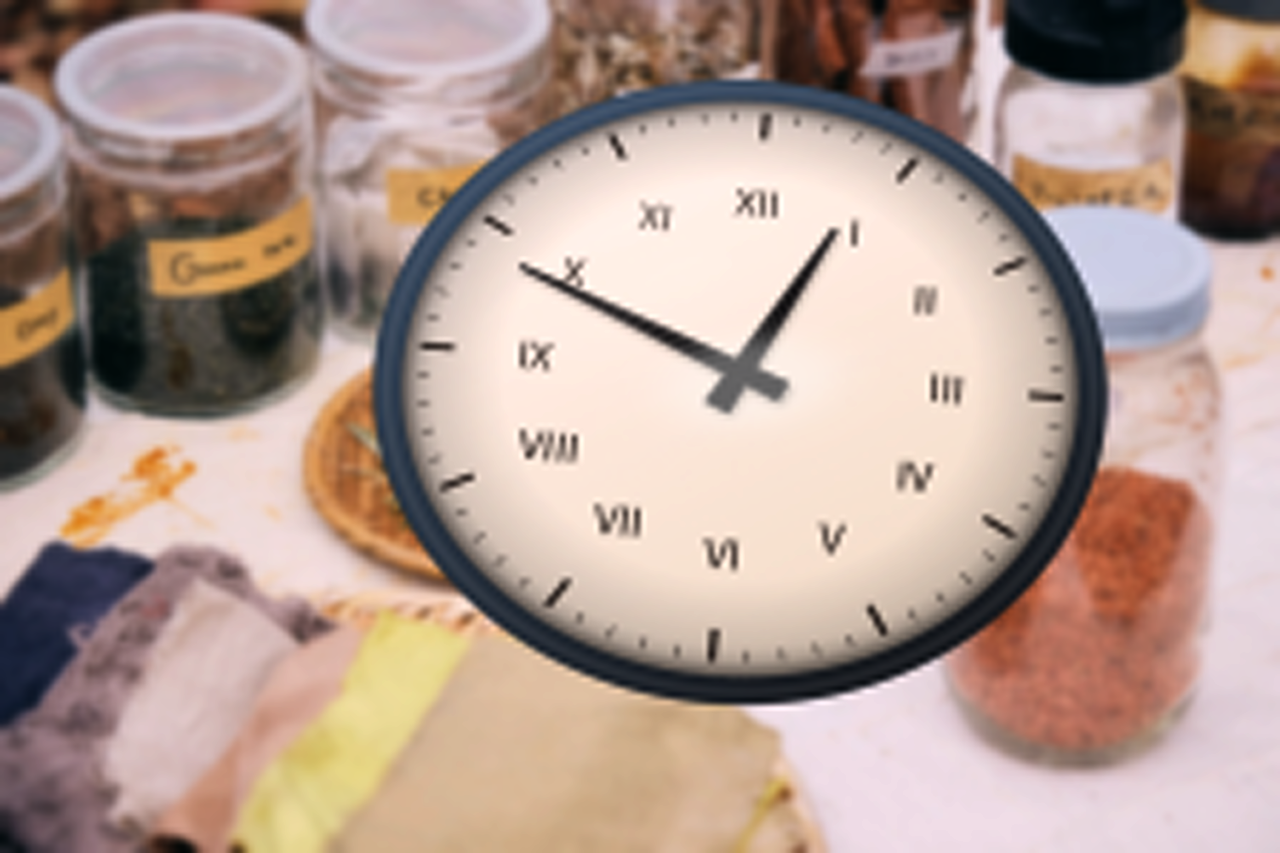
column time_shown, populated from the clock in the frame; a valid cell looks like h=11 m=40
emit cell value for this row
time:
h=12 m=49
